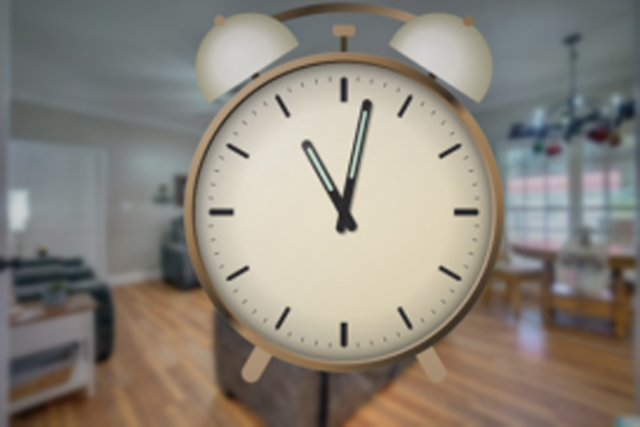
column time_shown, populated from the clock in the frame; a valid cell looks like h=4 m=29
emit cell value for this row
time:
h=11 m=2
